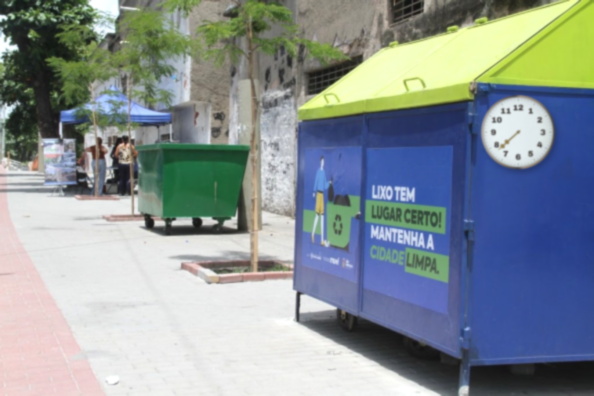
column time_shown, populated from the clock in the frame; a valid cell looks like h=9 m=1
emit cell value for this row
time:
h=7 m=38
